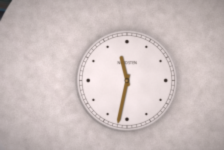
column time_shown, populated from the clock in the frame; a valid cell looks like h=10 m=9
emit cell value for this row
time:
h=11 m=32
